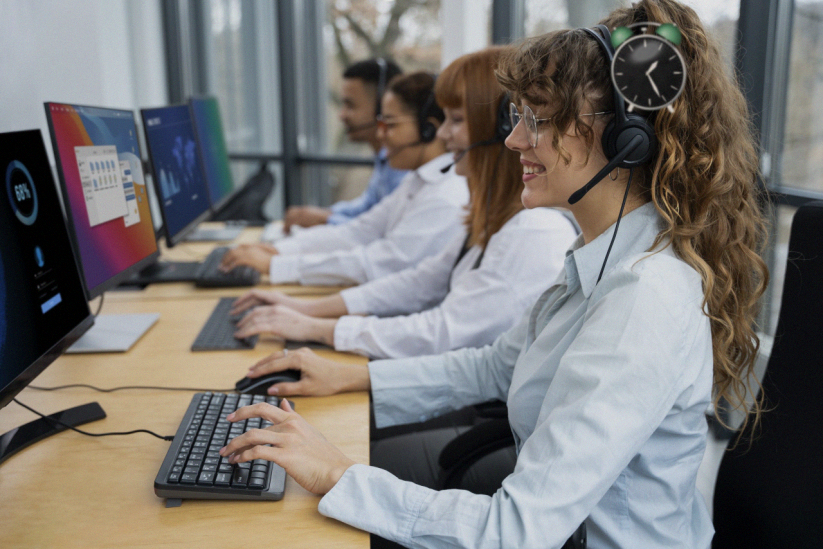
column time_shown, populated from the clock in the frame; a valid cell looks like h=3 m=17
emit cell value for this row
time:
h=1 m=26
